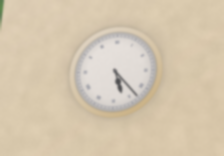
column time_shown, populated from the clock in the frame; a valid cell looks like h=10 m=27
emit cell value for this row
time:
h=5 m=23
